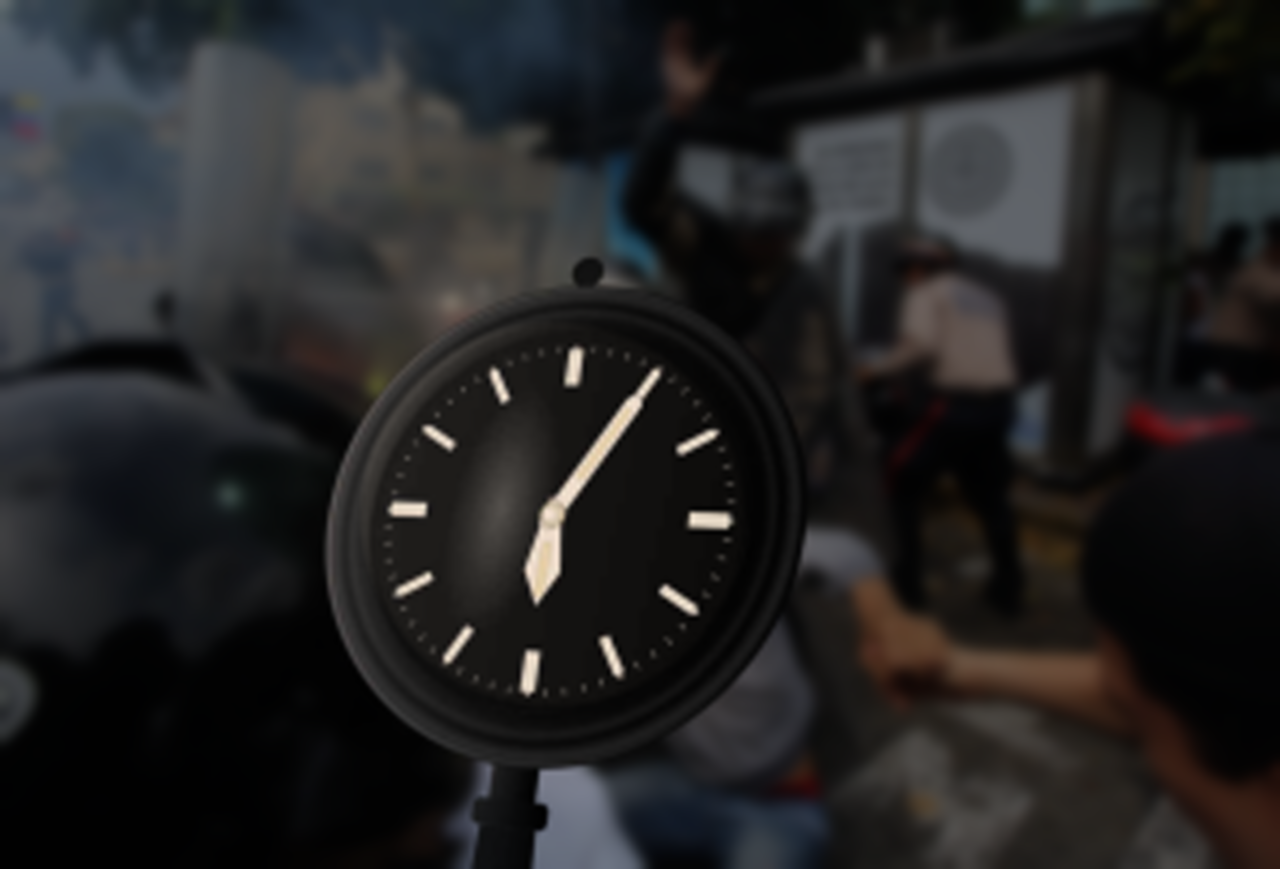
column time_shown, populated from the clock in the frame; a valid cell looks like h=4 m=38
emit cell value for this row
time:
h=6 m=5
